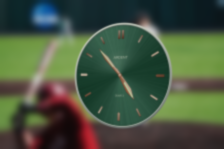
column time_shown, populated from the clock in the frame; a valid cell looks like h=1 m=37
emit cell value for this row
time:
h=4 m=53
